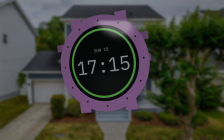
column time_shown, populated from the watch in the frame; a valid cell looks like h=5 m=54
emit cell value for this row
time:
h=17 m=15
